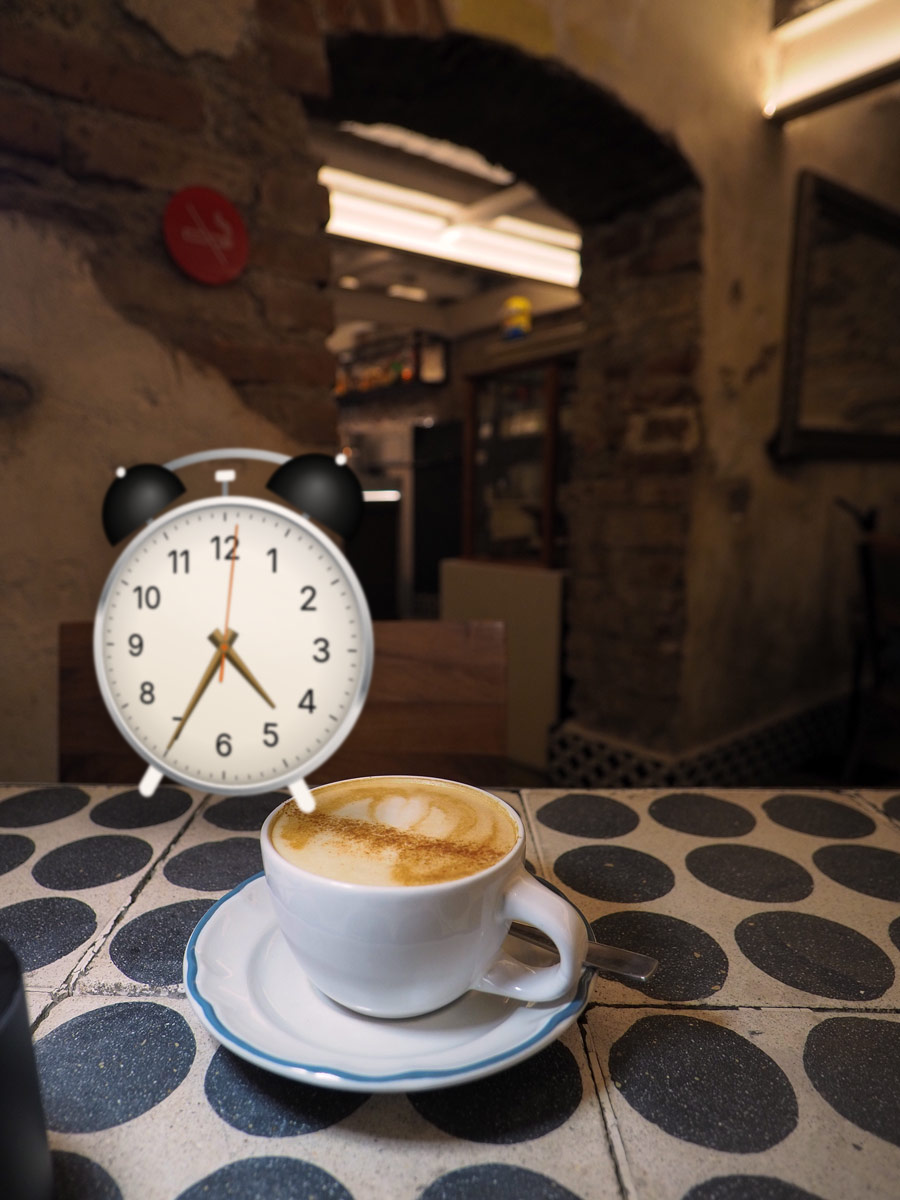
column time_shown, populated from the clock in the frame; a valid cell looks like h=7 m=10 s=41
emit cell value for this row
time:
h=4 m=35 s=1
